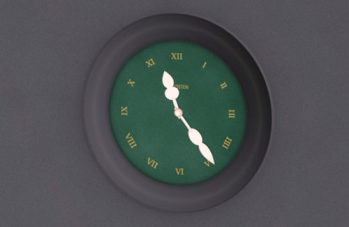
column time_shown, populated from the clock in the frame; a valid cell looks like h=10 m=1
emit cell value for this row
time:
h=11 m=24
